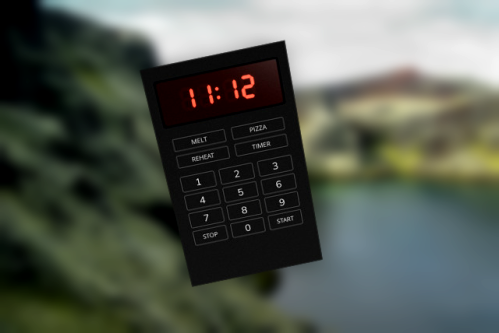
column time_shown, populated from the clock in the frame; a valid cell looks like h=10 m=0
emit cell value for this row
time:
h=11 m=12
